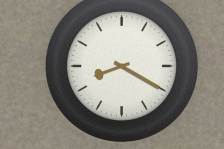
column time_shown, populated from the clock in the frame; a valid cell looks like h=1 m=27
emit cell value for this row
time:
h=8 m=20
